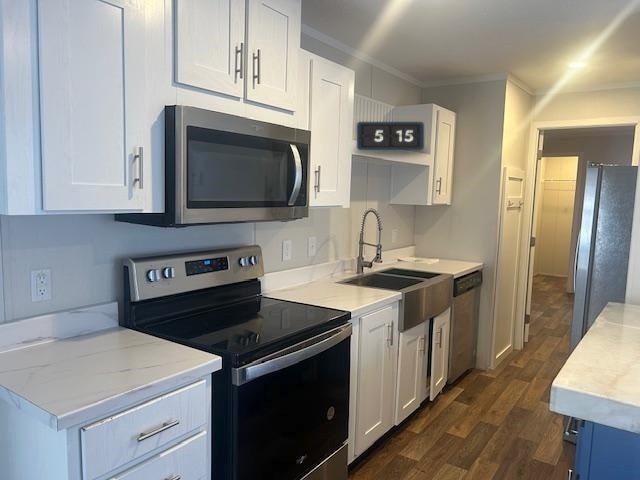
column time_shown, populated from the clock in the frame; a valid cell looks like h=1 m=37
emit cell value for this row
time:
h=5 m=15
